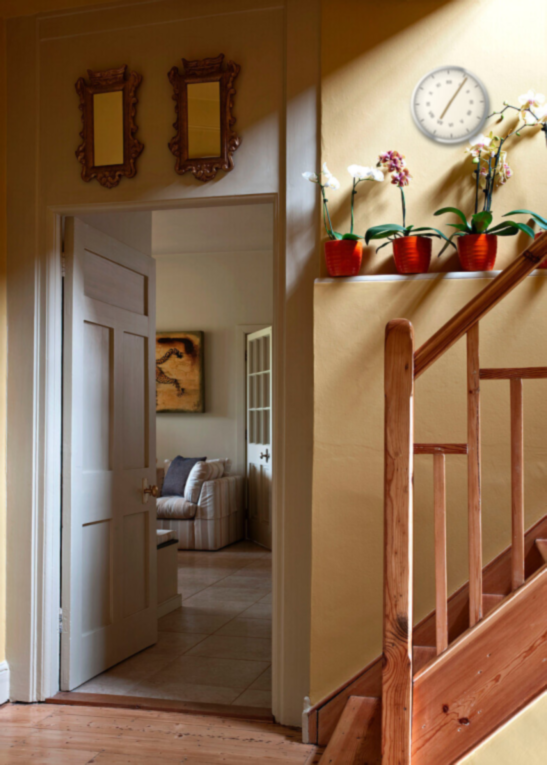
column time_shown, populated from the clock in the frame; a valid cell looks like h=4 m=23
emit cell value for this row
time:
h=7 m=6
